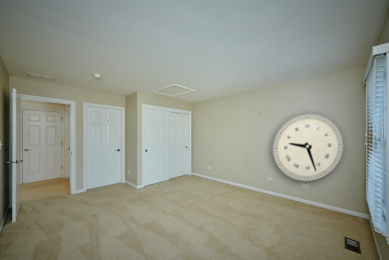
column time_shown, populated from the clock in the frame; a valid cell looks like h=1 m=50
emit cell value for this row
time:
h=9 m=27
